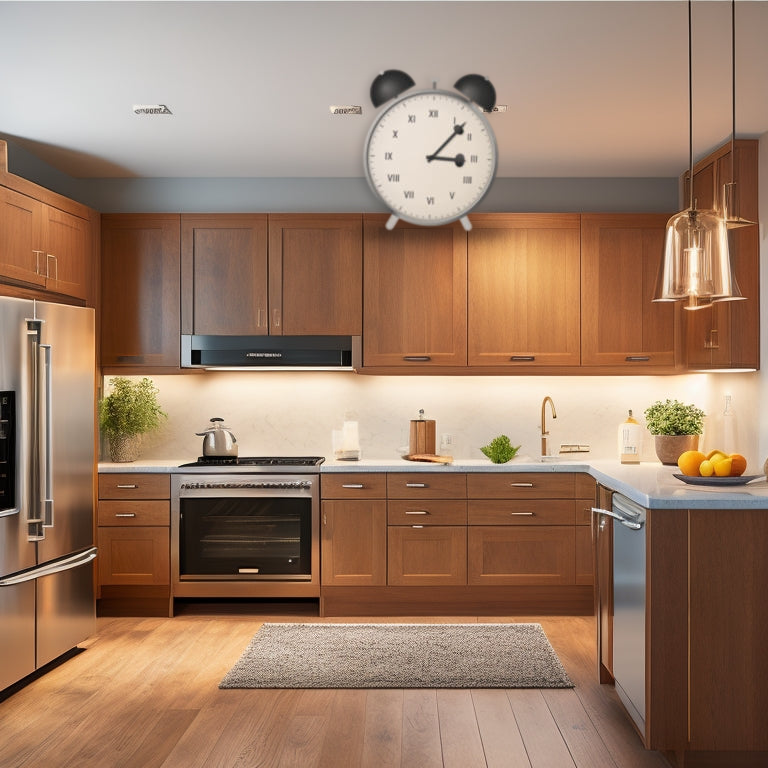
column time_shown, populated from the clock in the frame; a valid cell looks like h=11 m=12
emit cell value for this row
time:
h=3 m=7
